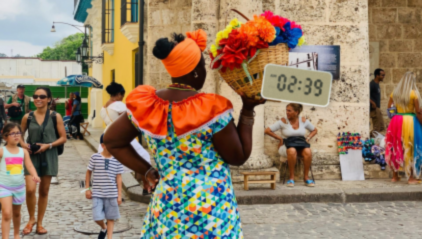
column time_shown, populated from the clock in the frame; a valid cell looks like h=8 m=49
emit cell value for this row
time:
h=2 m=39
